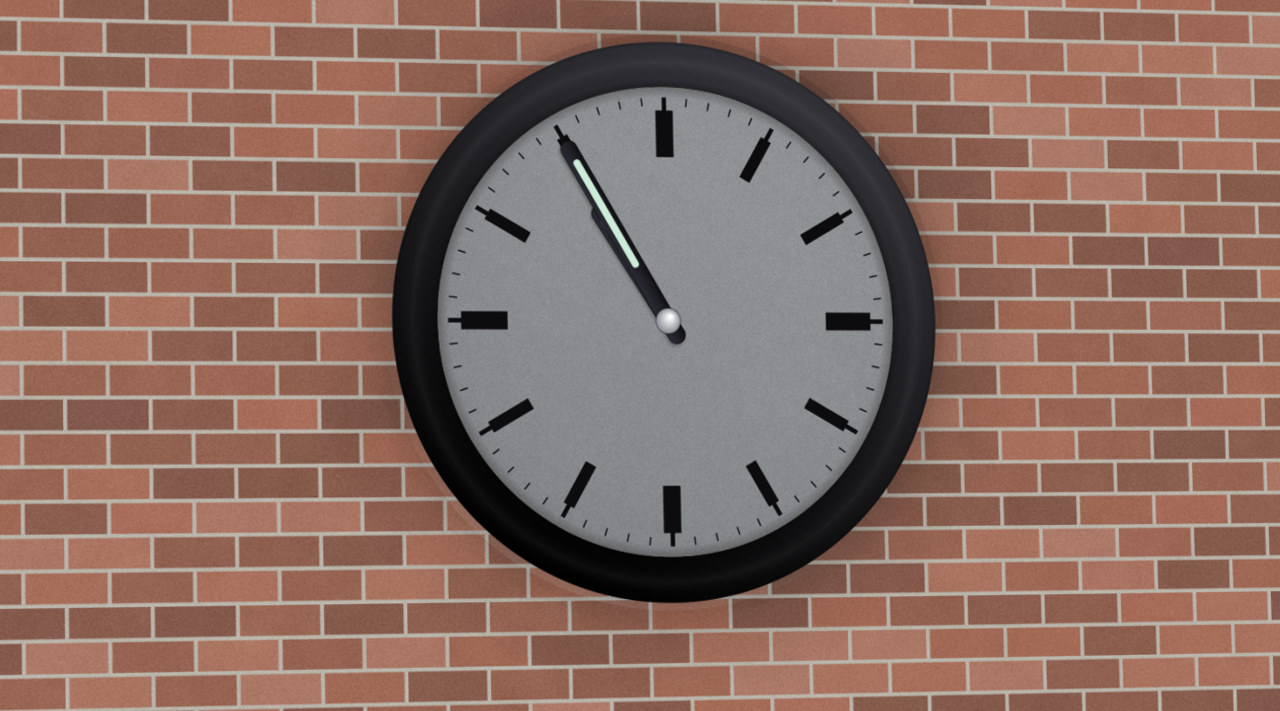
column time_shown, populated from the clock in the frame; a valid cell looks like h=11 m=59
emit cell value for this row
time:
h=10 m=55
